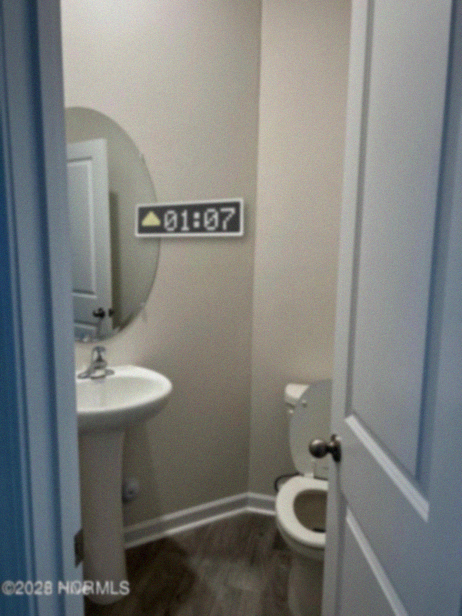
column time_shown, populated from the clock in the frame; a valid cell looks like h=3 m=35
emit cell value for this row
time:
h=1 m=7
